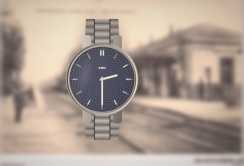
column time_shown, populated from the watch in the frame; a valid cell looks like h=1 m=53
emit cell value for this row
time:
h=2 m=30
